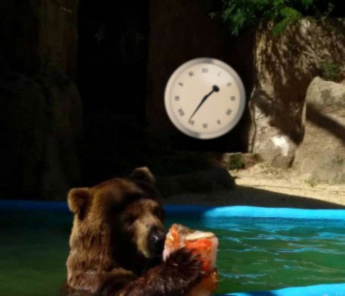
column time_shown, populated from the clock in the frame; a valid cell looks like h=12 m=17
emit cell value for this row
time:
h=1 m=36
